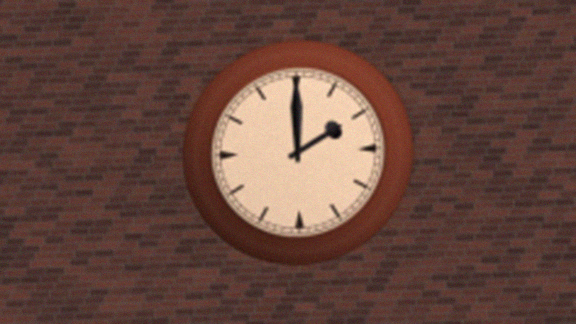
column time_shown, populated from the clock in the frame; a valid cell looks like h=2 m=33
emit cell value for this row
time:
h=2 m=0
